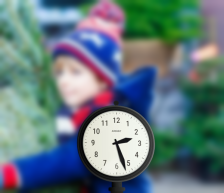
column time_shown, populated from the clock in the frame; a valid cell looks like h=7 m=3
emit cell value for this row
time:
h=2 m=27
